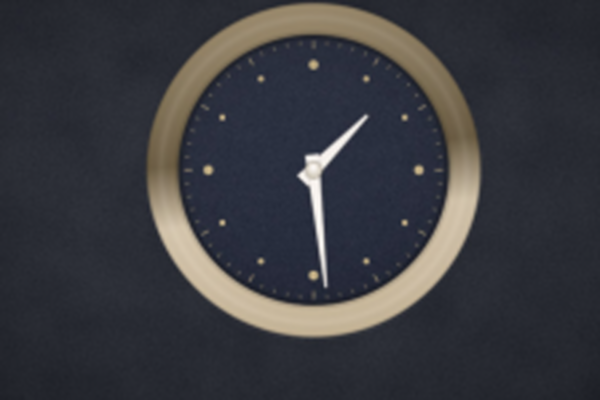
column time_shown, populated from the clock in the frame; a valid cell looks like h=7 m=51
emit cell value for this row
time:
h=1 m=29
